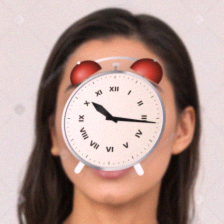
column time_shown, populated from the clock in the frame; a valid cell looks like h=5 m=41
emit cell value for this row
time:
h=10 m=16
